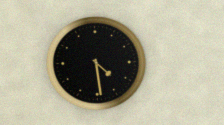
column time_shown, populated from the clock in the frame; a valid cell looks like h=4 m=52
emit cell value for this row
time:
h=4 m=29
